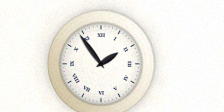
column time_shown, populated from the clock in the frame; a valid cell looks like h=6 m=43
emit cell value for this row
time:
h=1 m=54
